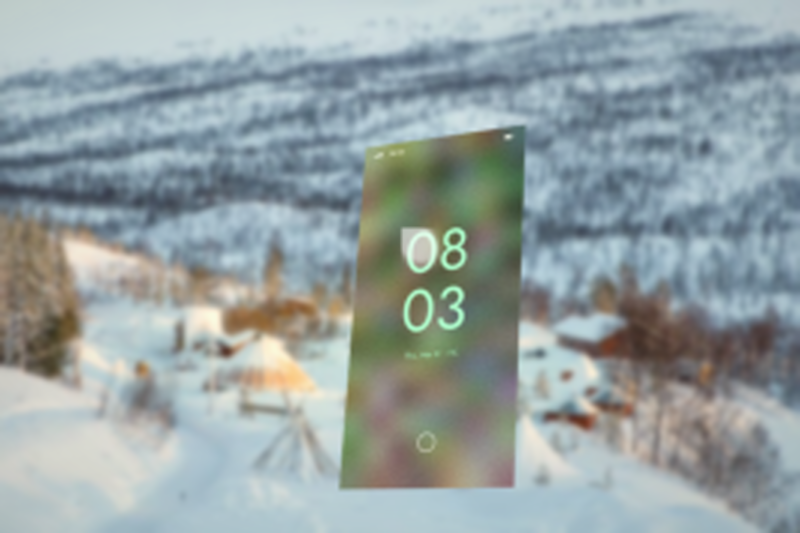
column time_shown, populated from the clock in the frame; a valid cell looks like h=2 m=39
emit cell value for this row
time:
h=8 m=3
